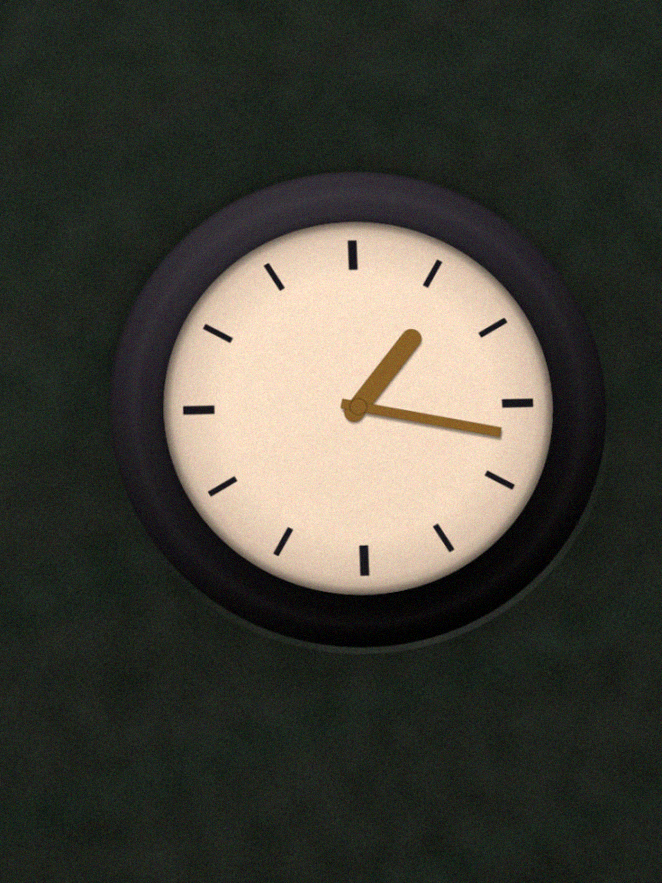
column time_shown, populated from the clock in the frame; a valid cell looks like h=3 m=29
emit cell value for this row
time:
h=1 m=17
